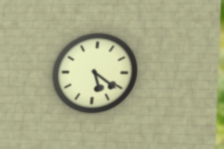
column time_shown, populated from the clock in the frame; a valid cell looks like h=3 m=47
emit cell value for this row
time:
h=5 m=21
